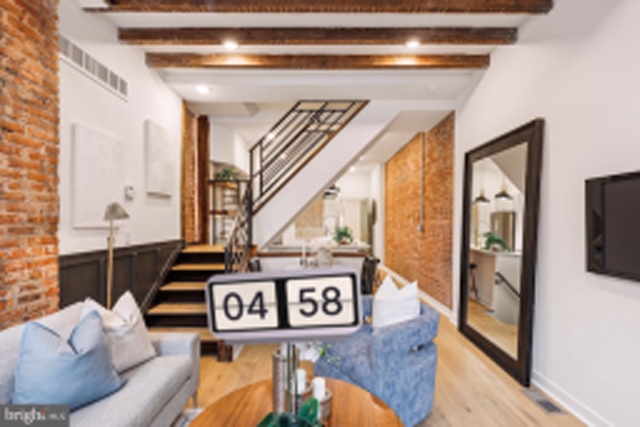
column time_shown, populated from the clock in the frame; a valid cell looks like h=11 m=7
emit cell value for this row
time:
h=4 m=58
